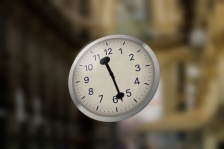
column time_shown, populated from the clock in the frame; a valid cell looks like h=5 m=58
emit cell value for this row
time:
h=11 m=28
